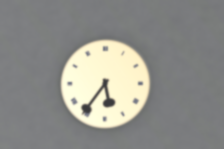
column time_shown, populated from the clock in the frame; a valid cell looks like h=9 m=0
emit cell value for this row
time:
h=5 m=36
